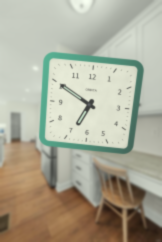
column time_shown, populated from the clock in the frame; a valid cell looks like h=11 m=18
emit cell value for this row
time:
h=6 m=50
